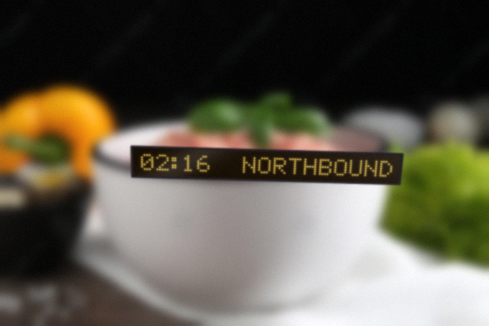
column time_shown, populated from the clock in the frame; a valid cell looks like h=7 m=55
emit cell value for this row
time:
h=2 m=16
